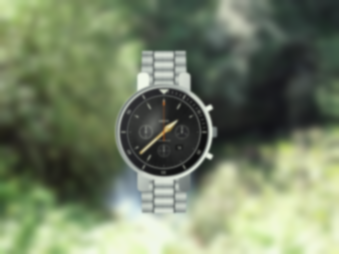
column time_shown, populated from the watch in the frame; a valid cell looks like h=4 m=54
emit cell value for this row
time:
h=1 m=38
